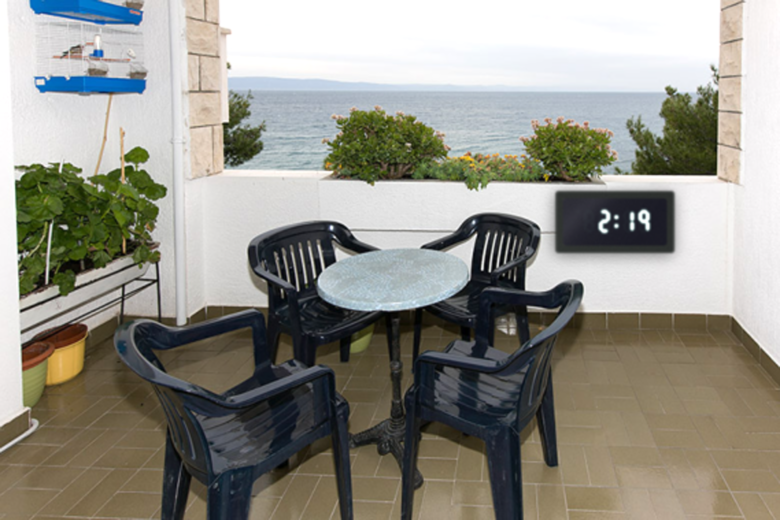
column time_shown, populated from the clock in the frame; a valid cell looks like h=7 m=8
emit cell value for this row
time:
h=2 m=19
